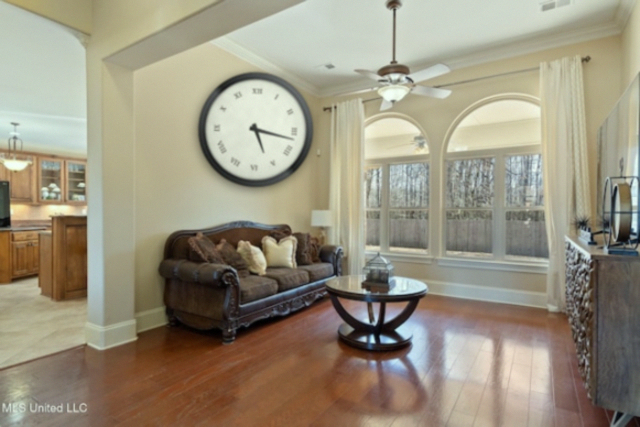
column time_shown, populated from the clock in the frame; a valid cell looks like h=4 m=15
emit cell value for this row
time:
h=5 m=17
